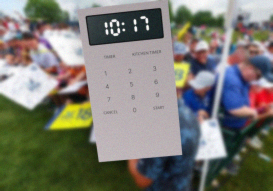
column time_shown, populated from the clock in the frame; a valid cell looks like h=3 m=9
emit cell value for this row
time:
h=10 m=17
